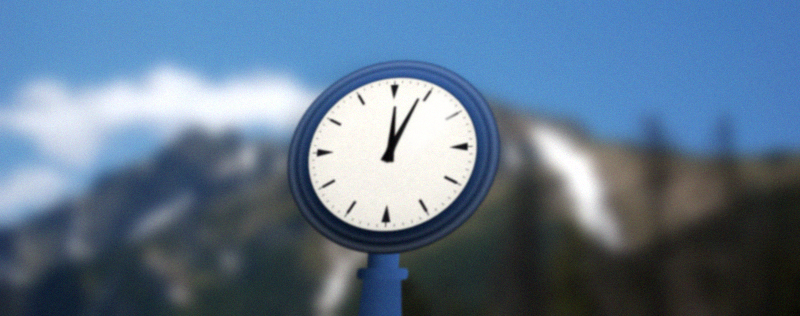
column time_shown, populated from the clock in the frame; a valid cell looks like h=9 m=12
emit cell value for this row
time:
h=12 m=4
